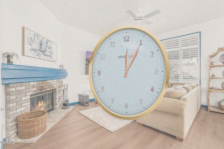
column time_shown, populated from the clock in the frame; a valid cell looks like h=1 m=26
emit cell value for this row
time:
h=12 m=5
